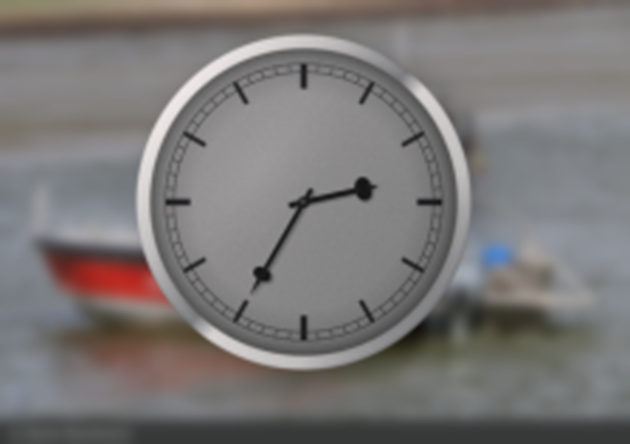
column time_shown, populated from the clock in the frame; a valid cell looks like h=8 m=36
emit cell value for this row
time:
h=2 m=35
